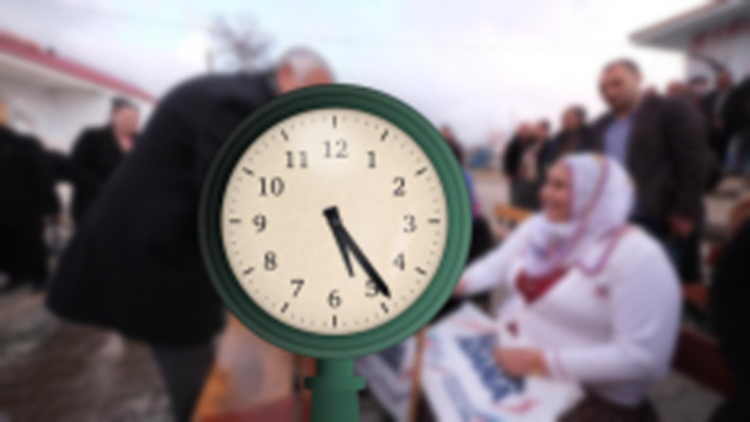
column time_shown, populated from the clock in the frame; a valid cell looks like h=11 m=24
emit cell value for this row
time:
h=5 m=24
